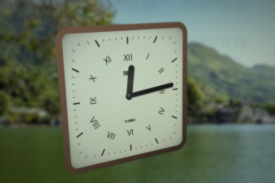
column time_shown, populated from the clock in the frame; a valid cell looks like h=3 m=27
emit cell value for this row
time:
h=12 m=14
